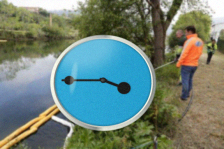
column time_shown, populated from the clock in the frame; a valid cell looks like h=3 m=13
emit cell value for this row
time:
h=3 m=45
